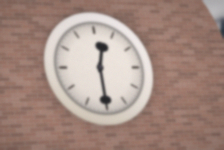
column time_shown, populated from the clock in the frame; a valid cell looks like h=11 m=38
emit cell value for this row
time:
h=12 m=30
